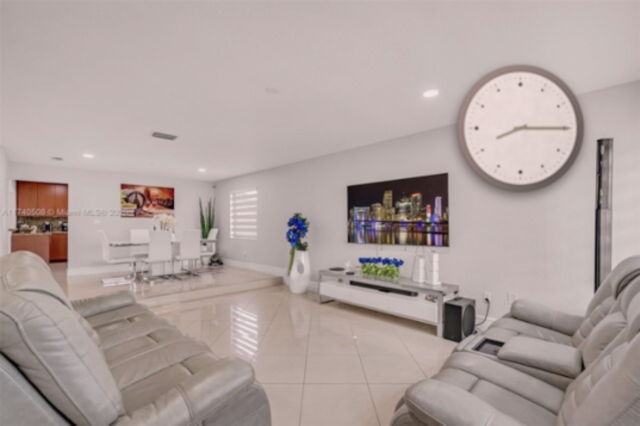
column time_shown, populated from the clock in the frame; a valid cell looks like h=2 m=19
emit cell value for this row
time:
h=8 m=15
